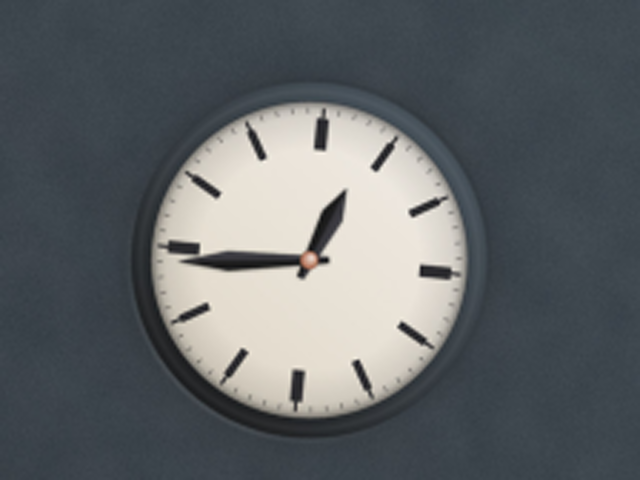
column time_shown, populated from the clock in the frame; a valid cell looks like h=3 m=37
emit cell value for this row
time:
h=12 m=44
